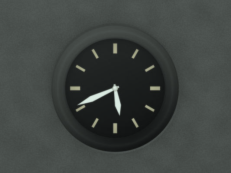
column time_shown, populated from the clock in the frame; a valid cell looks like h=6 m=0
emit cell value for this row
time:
h=5 m=41
